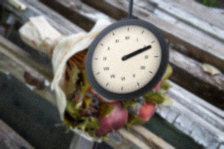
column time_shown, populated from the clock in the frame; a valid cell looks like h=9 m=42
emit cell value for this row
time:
h=2 m=11
